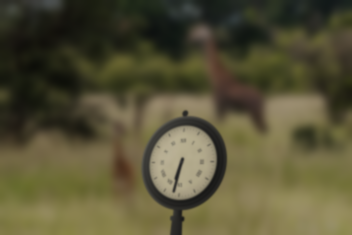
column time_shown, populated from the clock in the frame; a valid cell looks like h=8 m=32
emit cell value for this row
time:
h=6 m=32
